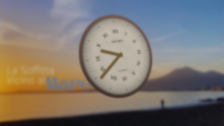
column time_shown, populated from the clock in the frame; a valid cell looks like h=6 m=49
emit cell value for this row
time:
h=9 m=39
